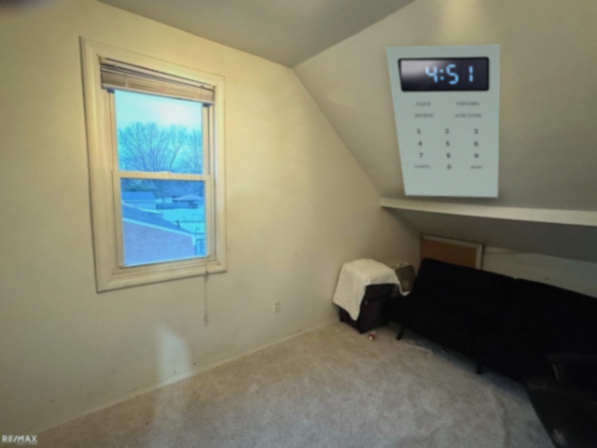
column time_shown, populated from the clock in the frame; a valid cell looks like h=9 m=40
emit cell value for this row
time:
h=4 m=51
